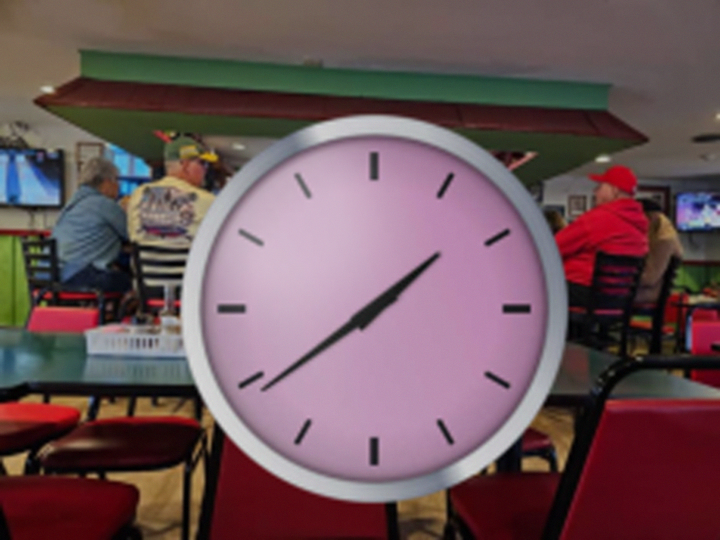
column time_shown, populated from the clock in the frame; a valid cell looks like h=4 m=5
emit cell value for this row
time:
h=1 m=39
